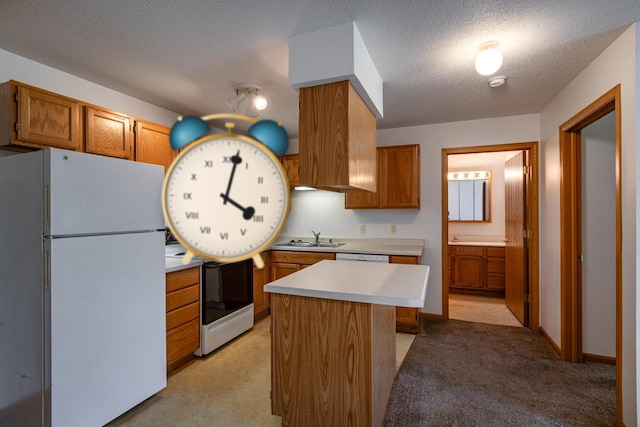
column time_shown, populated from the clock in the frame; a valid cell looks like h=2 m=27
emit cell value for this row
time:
h=4 m=2
